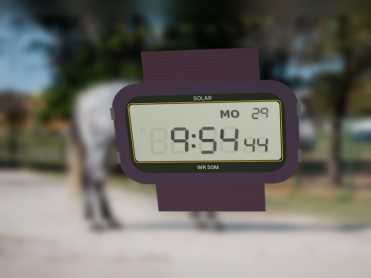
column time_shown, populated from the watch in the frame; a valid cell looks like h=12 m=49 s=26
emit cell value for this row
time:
h=9 m=54 s=44
